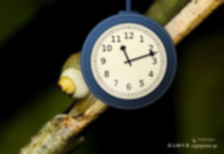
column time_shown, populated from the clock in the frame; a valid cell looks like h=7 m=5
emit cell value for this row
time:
h=11 m=12
